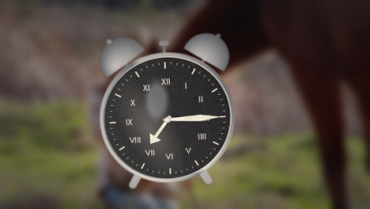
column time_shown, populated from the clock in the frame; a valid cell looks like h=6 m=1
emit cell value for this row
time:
h=7 m=15
